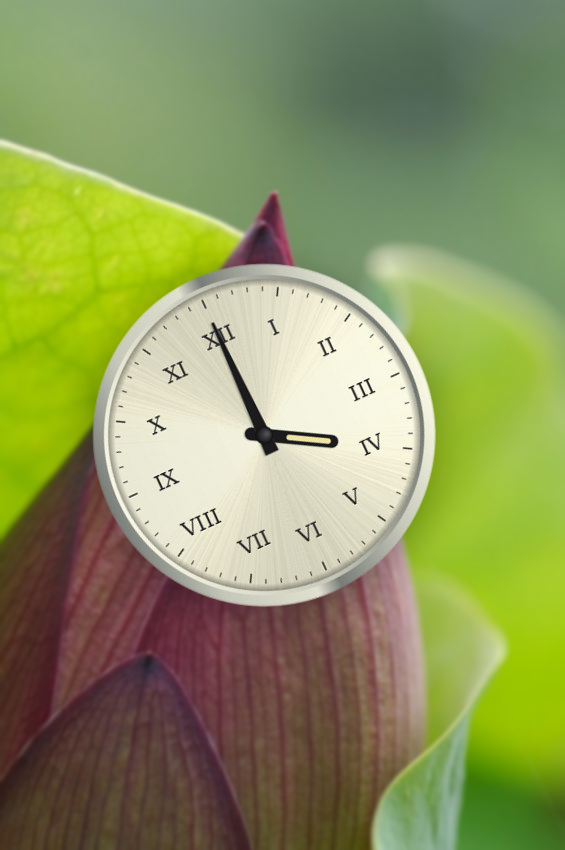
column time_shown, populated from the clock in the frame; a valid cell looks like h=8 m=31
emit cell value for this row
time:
h=4 m=0
